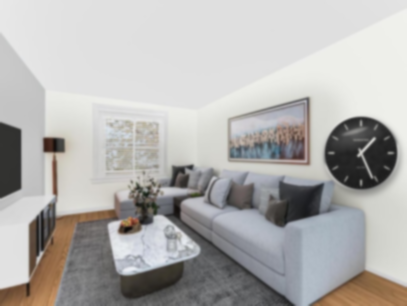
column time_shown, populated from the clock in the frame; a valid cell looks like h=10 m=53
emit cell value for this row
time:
h=1 m=26
